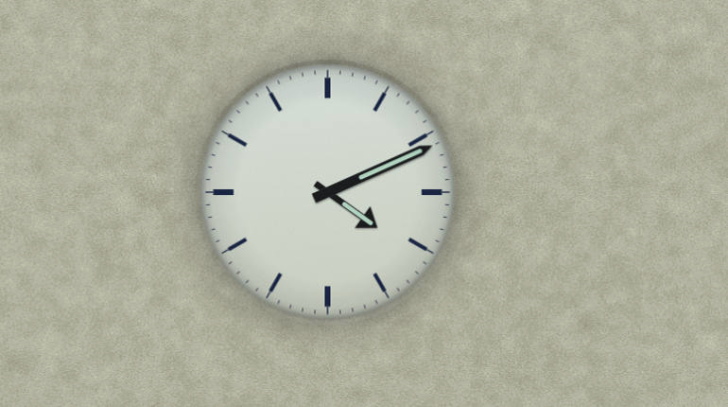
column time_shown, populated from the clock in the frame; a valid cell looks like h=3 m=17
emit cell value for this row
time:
h=4 m=11
